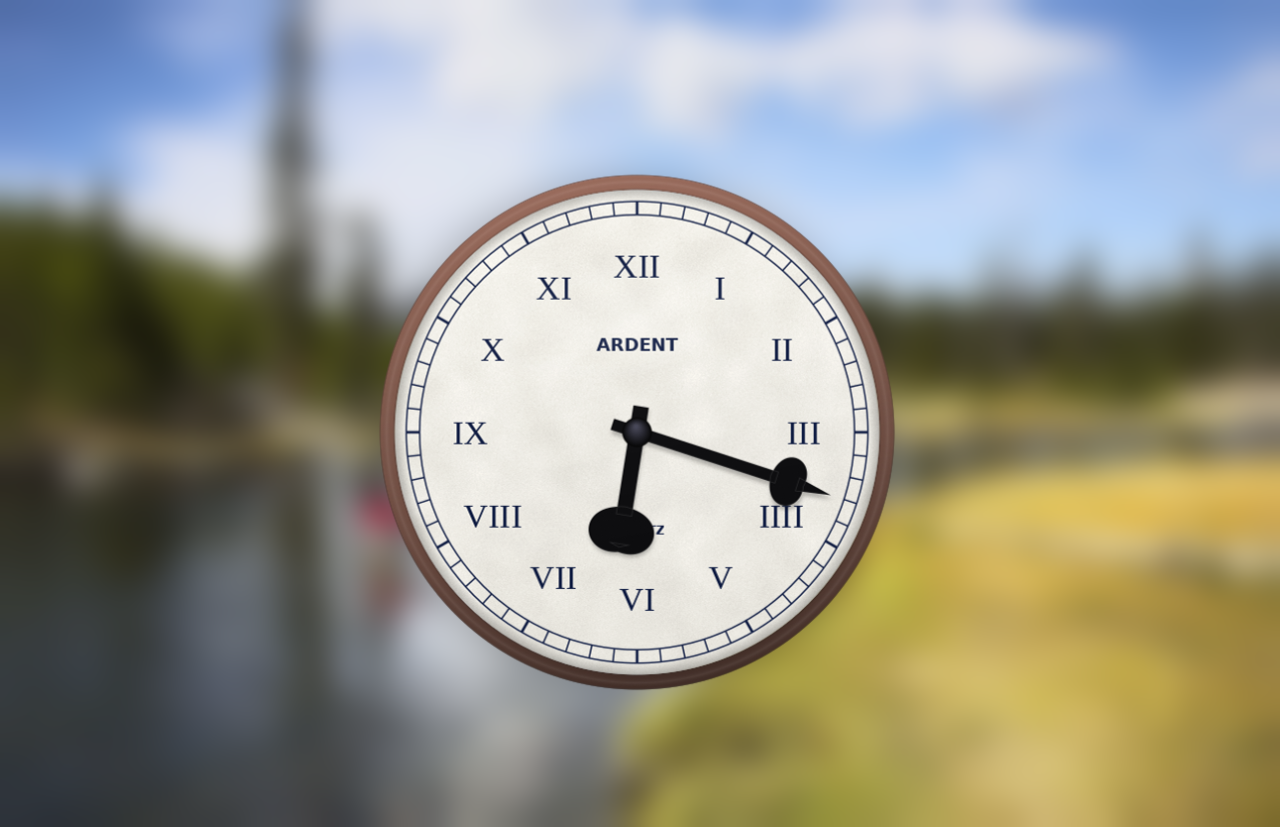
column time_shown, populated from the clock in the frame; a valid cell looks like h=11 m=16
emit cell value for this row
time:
h=6 m=18
